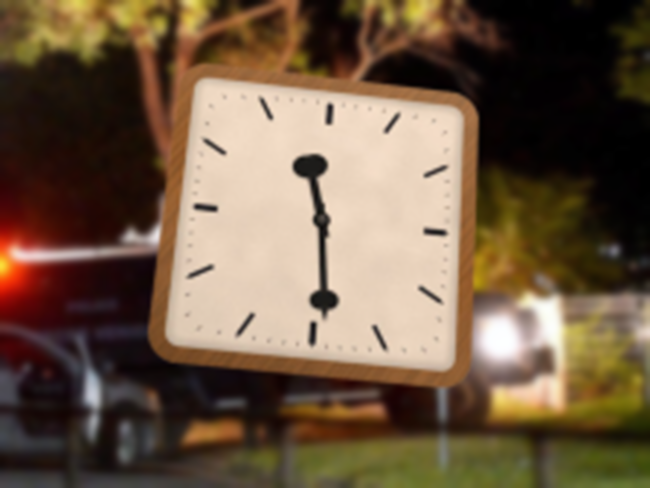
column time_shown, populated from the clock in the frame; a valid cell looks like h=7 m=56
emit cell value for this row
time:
h=11 m=29
